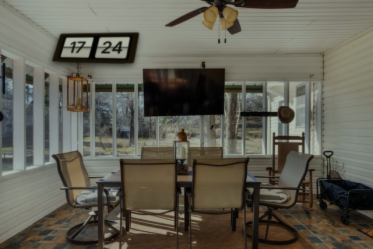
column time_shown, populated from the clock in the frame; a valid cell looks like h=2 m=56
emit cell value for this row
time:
h=17 m=24
